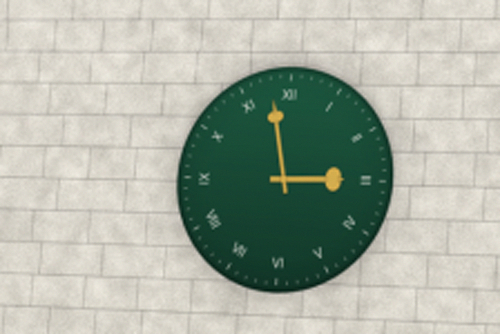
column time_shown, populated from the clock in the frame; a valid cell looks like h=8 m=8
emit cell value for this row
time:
h=2 m=58
